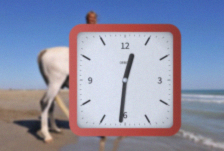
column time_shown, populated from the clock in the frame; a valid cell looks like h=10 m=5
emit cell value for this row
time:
h=12 m=31
